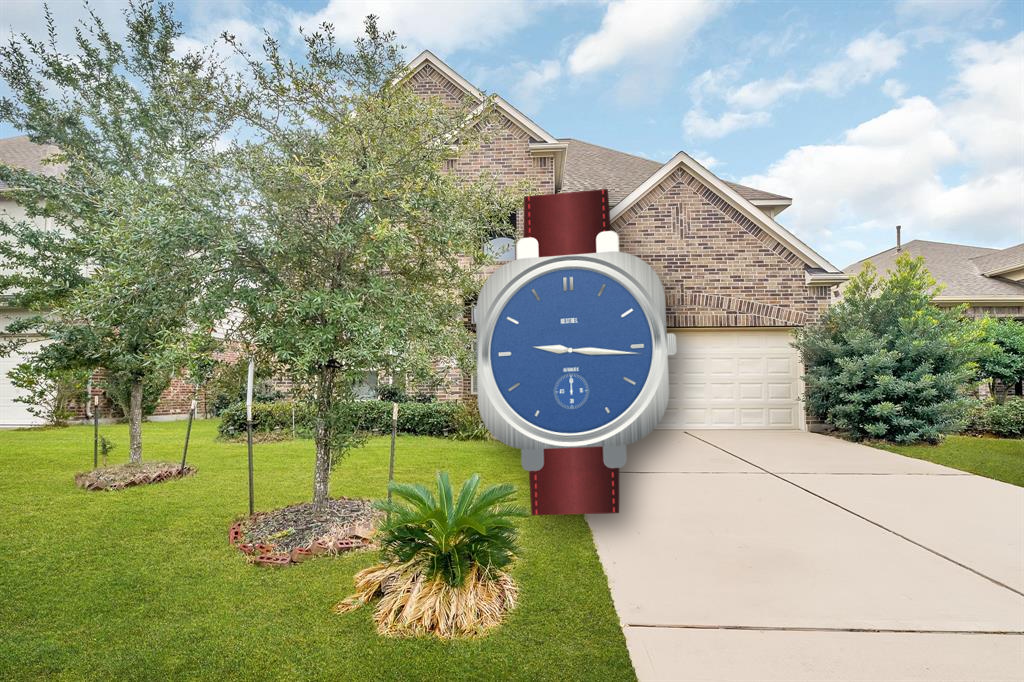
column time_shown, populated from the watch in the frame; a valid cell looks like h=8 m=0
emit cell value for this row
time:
h=9 m=16
